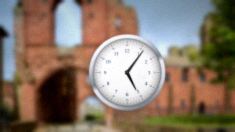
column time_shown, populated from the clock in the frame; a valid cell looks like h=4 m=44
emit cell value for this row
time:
h=5 m=6
